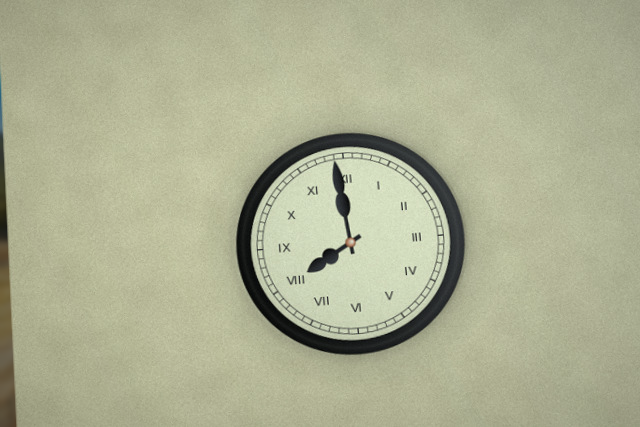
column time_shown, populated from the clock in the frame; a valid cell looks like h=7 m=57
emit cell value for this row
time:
h=7 m=59
